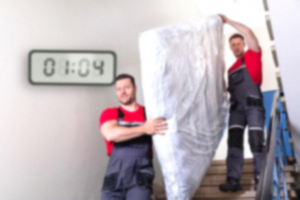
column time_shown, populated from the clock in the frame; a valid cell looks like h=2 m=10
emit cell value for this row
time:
h=1 m=4
